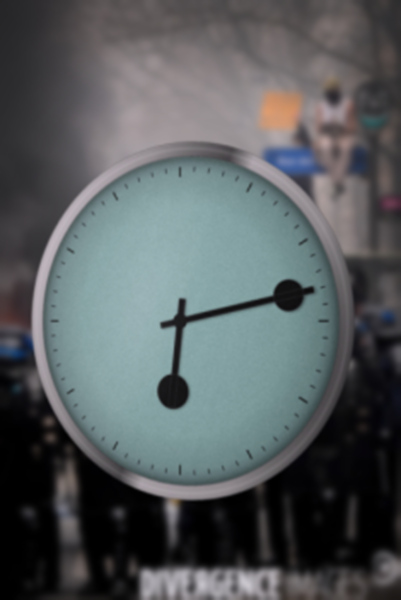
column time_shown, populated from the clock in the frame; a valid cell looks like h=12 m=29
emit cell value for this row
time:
h=6 m=13
